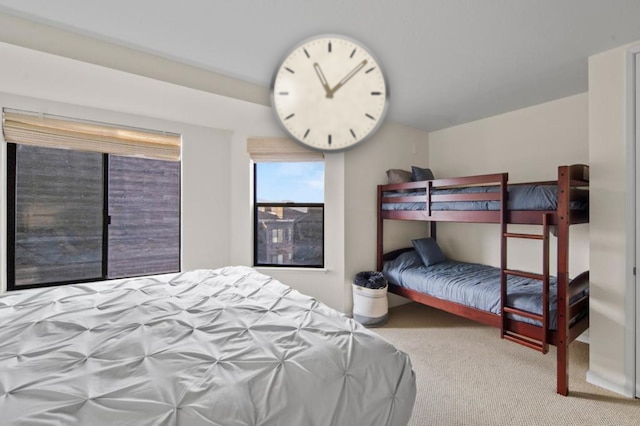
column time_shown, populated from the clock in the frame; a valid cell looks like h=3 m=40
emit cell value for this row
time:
h=11 m=8
